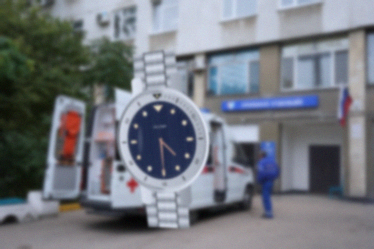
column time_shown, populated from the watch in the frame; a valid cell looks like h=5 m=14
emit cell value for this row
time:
h=4 m=30
